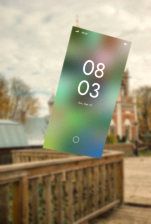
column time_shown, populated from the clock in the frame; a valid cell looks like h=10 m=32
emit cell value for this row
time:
h=8 m=3
